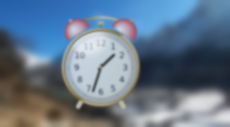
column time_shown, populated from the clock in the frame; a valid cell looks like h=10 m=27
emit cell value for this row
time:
h=1 m=33
